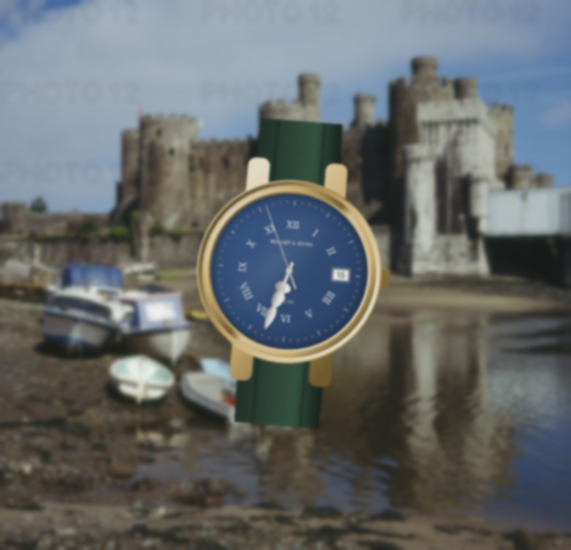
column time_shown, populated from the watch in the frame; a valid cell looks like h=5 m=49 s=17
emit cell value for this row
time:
h=6 m=32 s=56
